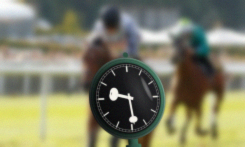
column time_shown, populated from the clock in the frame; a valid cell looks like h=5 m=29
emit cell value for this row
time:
h=9 m=29
